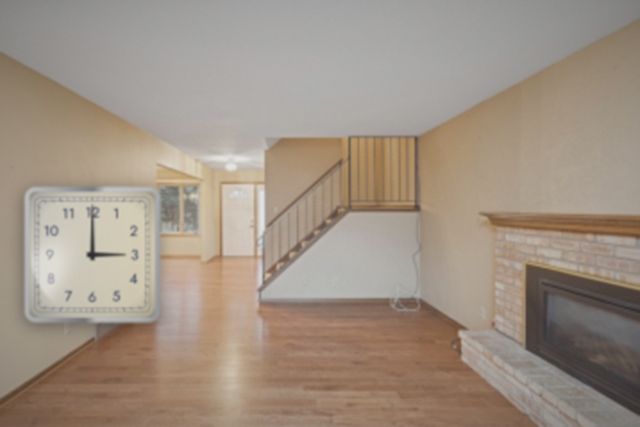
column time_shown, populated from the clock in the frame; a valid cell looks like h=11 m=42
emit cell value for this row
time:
h=3 m=0
